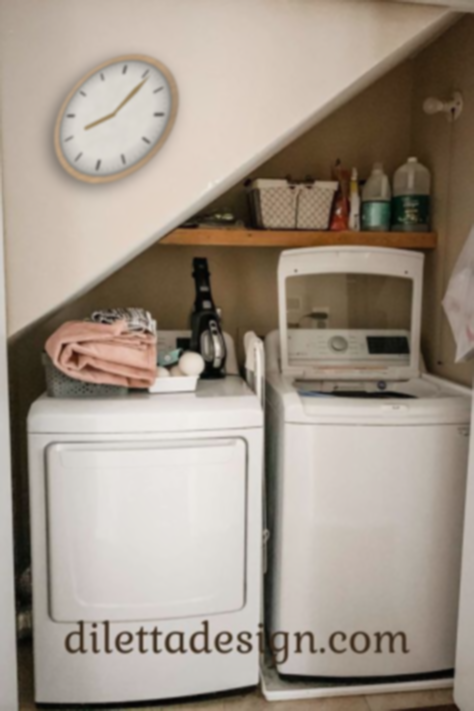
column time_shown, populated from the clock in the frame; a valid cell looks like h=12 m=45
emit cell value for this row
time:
h=8 m=6
